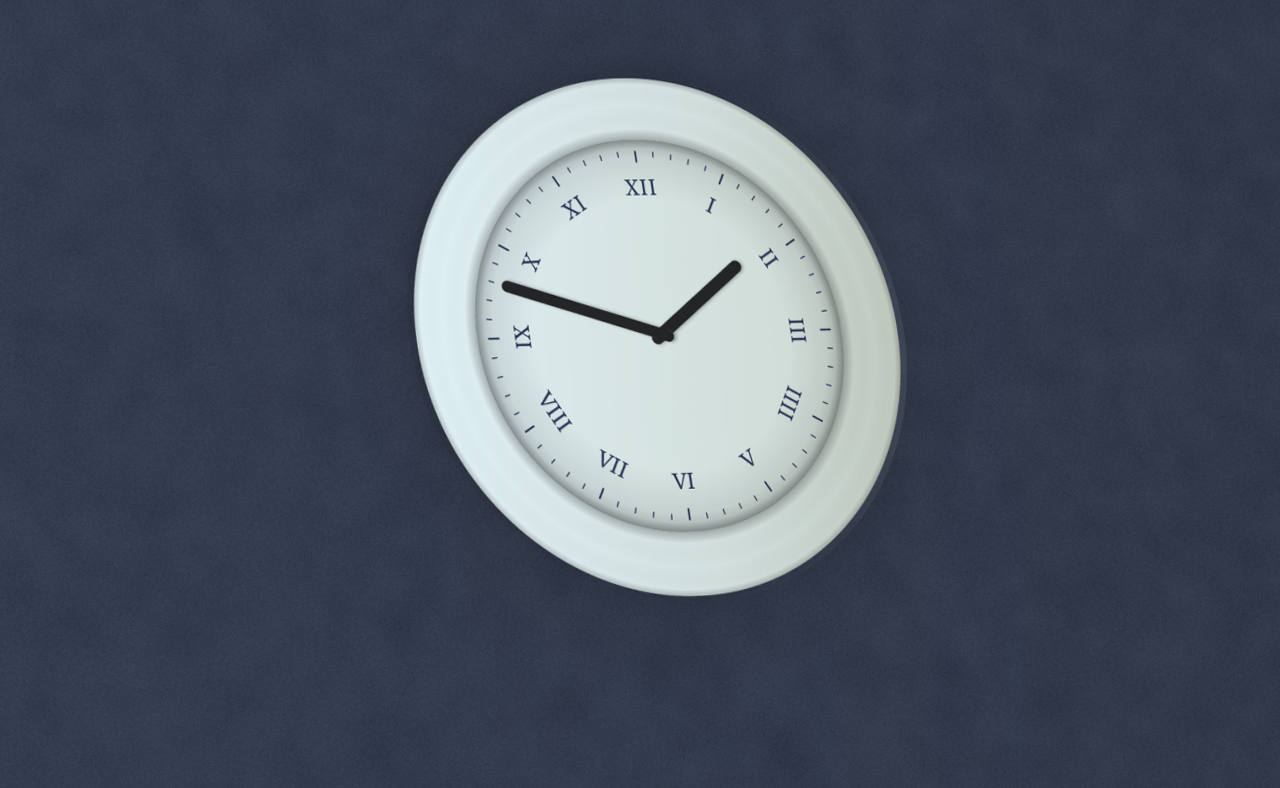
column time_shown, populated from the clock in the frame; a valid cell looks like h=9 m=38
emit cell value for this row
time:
h=1 m=48
